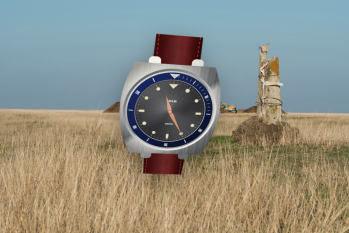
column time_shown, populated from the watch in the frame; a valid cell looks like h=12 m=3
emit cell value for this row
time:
h=11 m=25
